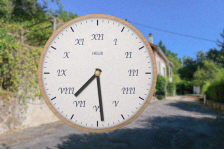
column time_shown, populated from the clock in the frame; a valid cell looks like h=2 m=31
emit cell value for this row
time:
h=7 m=29
